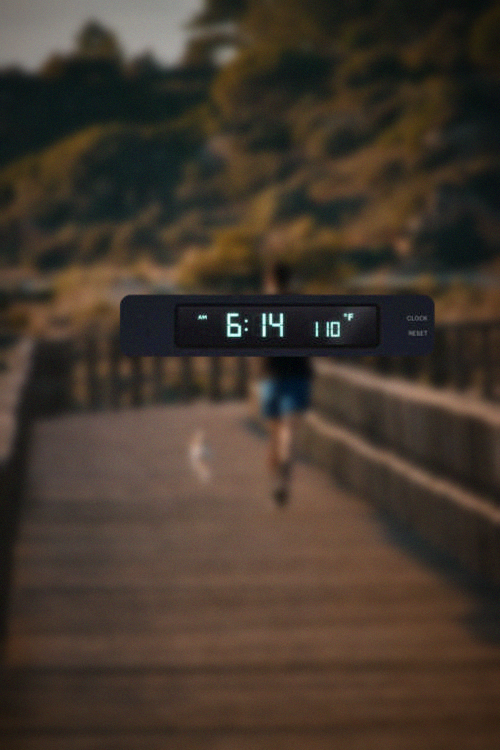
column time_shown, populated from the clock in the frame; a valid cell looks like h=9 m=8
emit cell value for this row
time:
h=6 m=14
